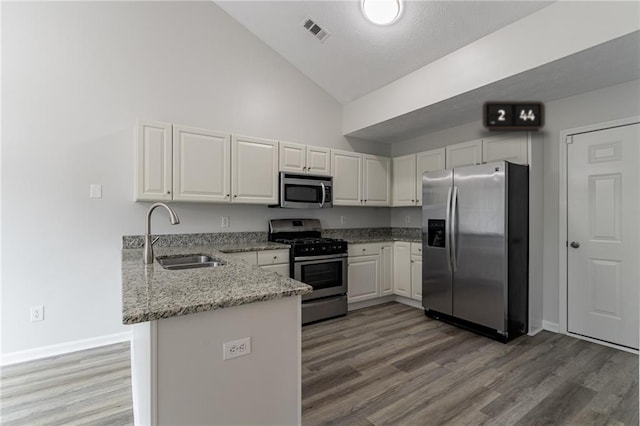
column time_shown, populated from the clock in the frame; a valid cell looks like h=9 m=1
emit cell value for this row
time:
h=2 m=44
